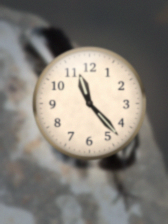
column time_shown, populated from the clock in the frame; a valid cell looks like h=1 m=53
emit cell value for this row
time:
h=11 m=23
